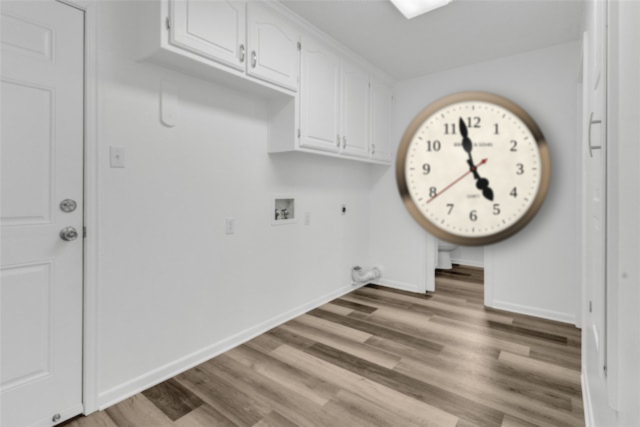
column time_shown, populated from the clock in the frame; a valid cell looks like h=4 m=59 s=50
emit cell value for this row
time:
h=4 m=57 s=39
